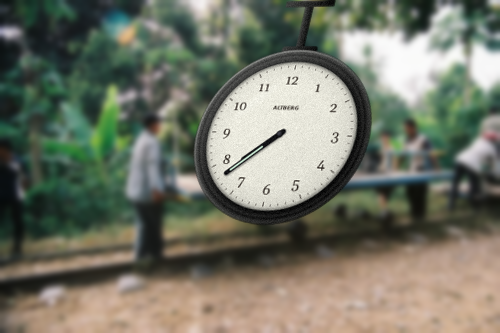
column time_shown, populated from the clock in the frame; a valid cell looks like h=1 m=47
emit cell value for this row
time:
h=7 m=38
